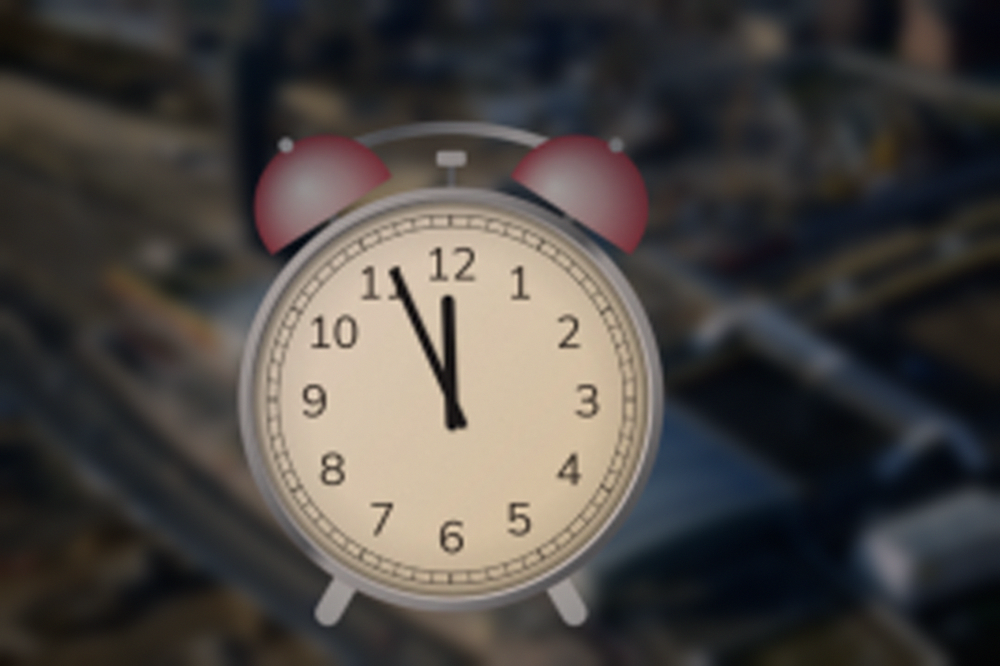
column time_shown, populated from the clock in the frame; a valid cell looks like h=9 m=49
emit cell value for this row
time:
h=11 m=56
